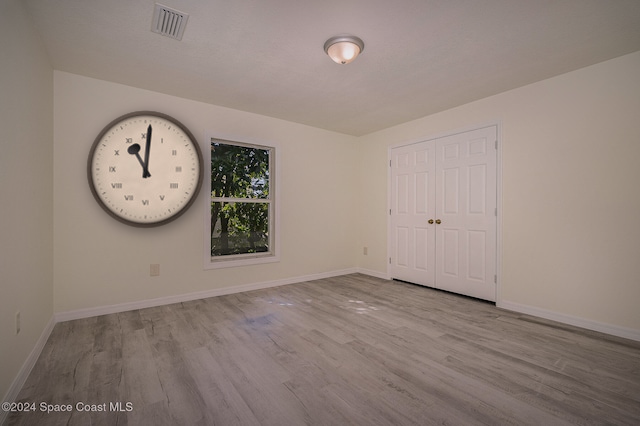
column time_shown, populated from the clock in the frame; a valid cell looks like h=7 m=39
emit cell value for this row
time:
h=11 m=1
